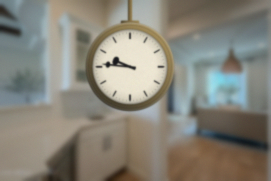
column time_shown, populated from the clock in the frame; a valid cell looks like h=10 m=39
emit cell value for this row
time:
h=9 m=46
